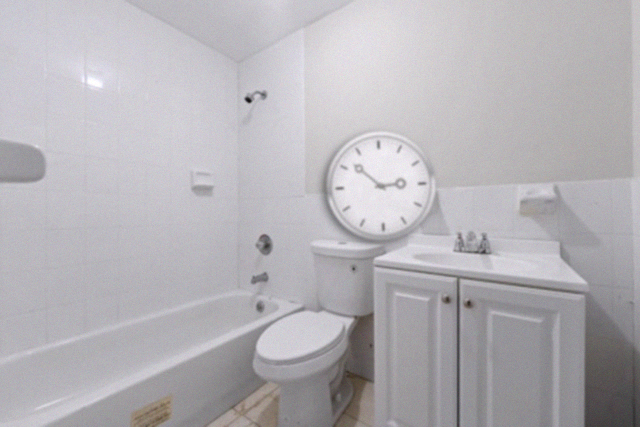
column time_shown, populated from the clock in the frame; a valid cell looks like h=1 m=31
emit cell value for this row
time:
h=2 m=52
